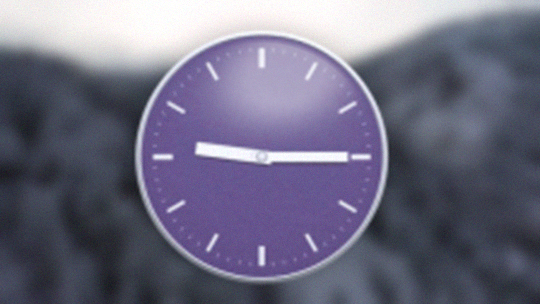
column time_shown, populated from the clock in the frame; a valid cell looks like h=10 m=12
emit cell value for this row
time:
h=9 m=15
